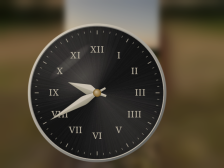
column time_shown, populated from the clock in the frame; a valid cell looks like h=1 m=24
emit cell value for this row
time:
h=9 m=40
